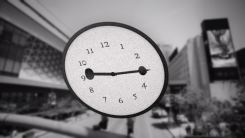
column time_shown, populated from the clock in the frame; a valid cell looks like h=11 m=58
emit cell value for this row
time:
h=9 m=15
